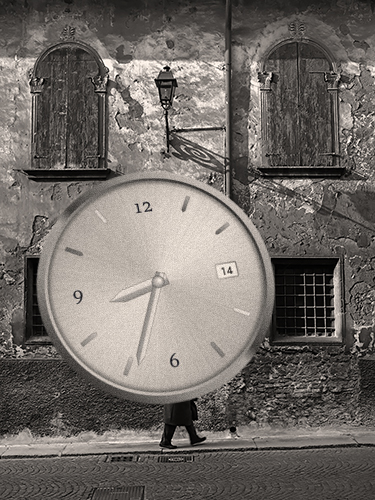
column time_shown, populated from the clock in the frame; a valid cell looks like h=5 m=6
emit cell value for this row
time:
h=8 m=34
